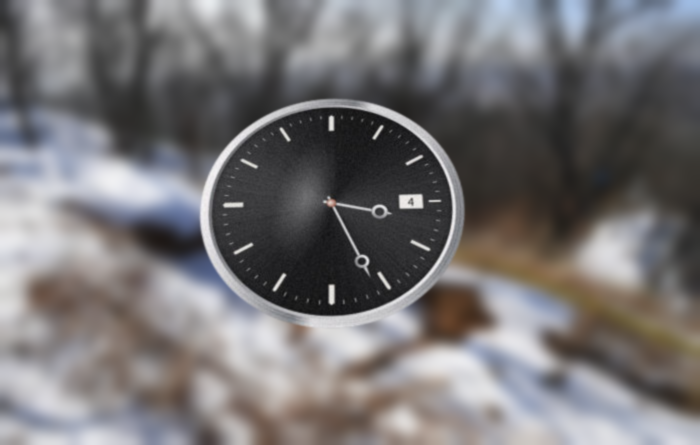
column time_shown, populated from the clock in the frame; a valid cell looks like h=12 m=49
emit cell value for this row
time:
h=3 m=26
